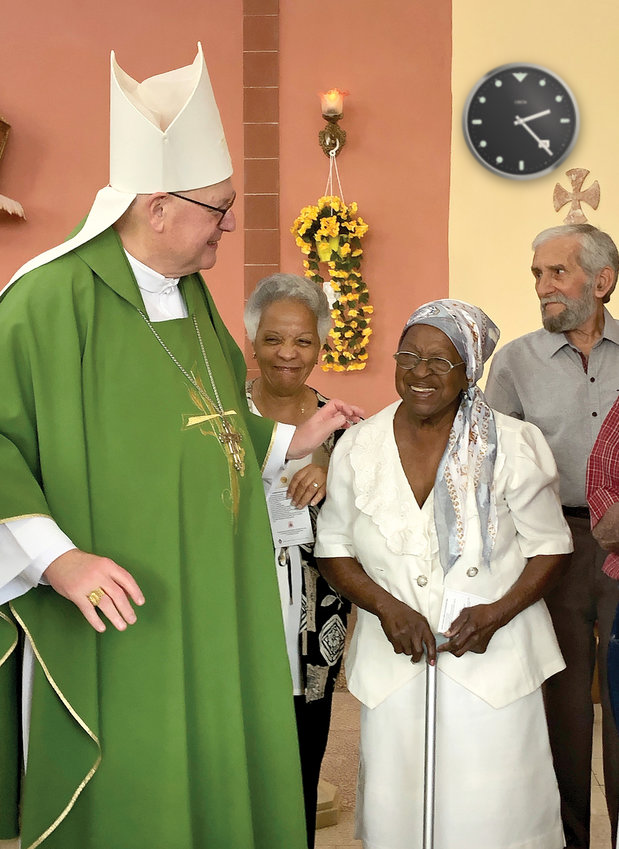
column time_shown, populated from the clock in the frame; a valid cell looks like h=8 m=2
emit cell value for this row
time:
h=2 m=23
